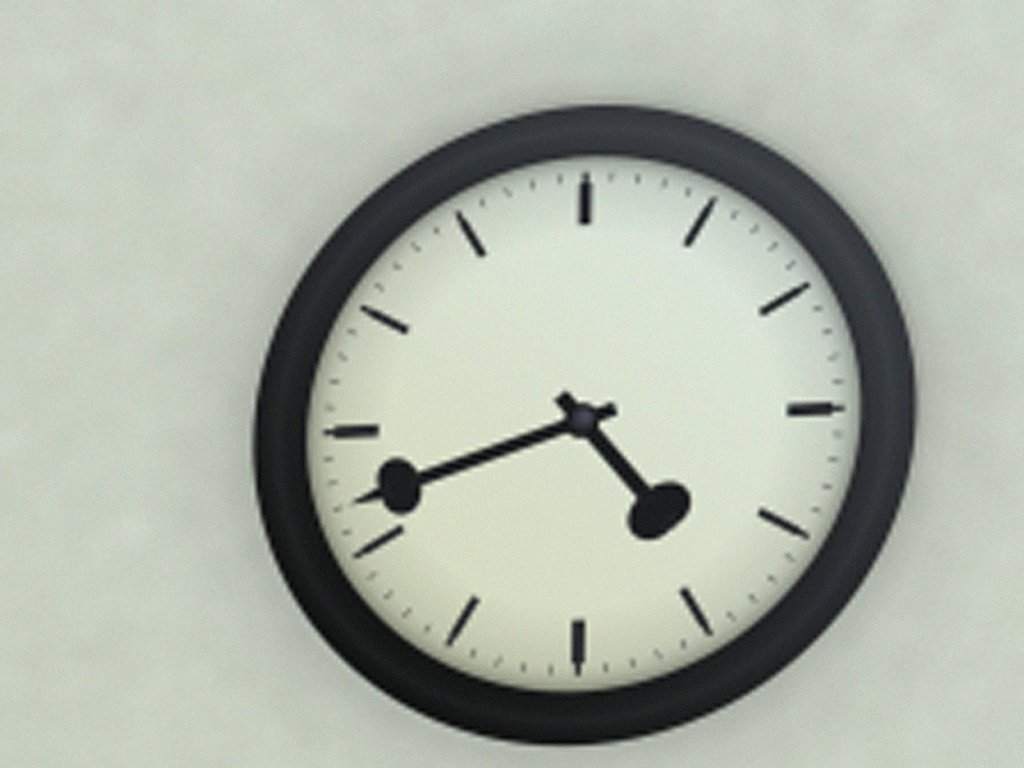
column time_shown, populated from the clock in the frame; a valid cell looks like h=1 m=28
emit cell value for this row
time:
h=4 m=42
